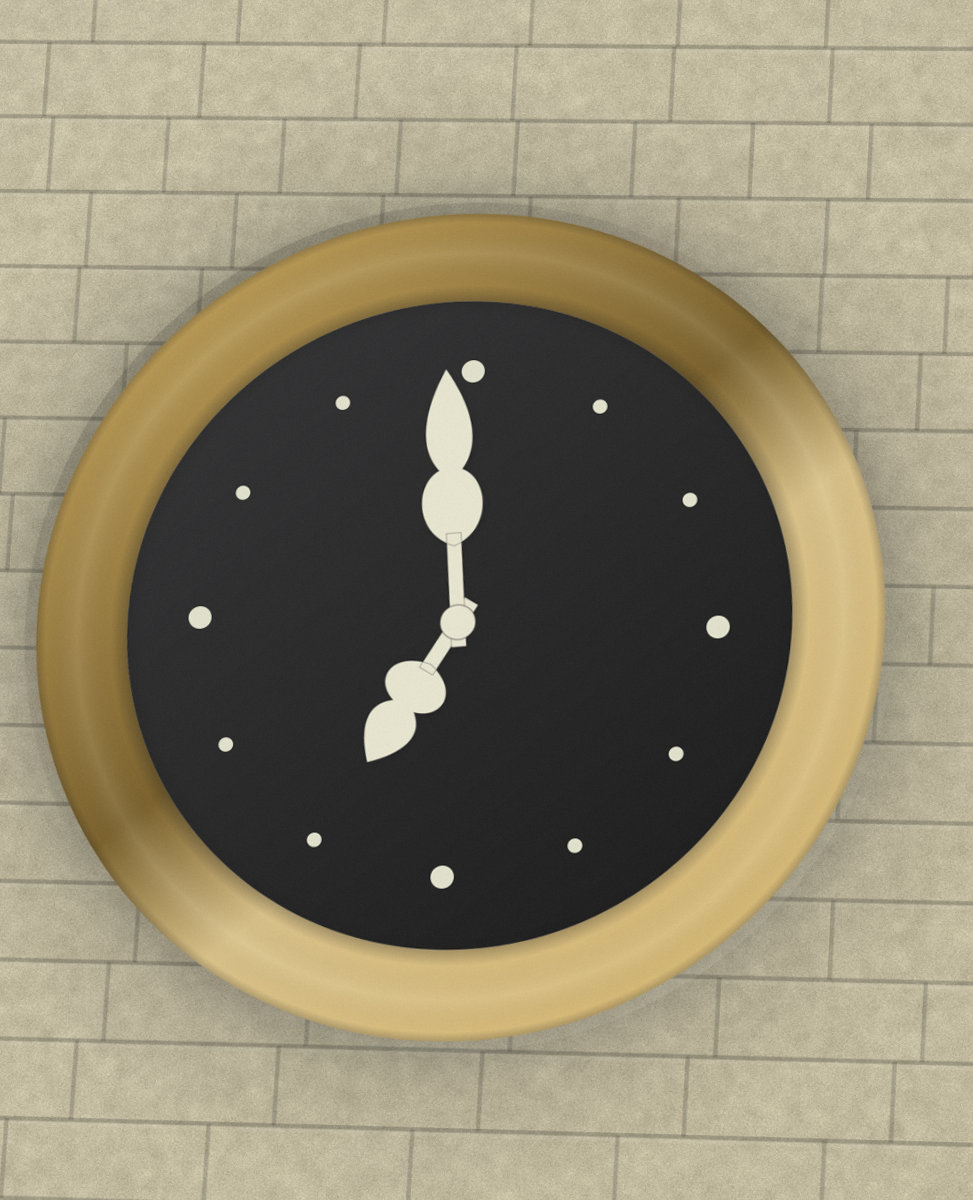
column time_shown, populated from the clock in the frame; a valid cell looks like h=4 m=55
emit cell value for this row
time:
h=6 m=59
